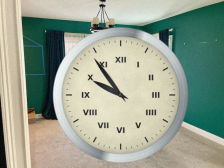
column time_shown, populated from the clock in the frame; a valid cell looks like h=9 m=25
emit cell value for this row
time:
h=9 m=54
